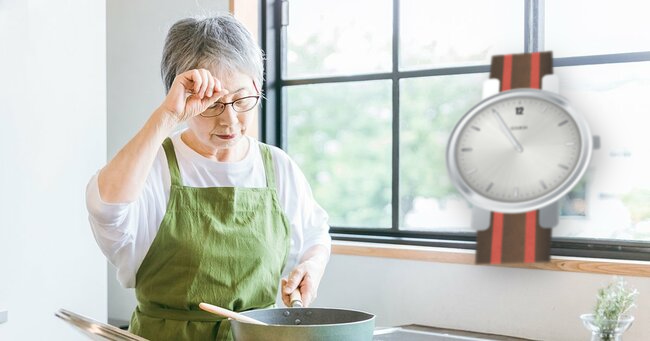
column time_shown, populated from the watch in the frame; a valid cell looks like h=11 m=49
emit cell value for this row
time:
h=10 m=55
